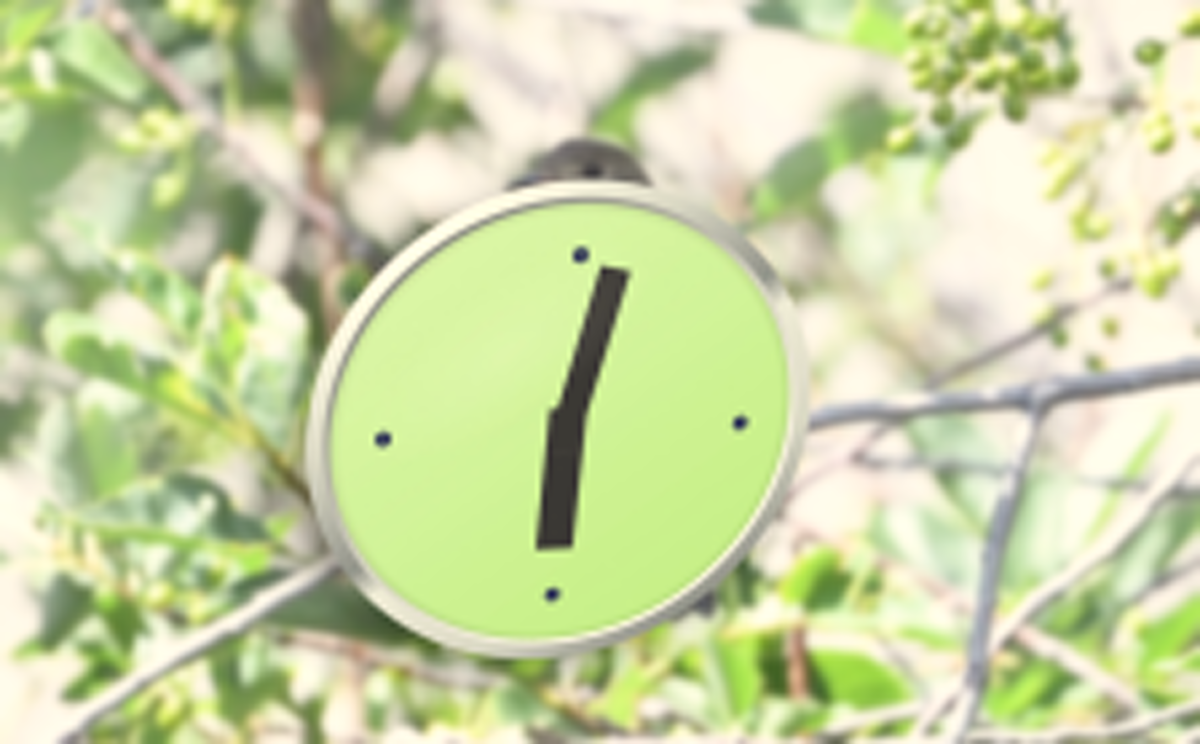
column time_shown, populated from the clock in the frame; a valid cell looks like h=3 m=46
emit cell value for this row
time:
h=6 m=2
